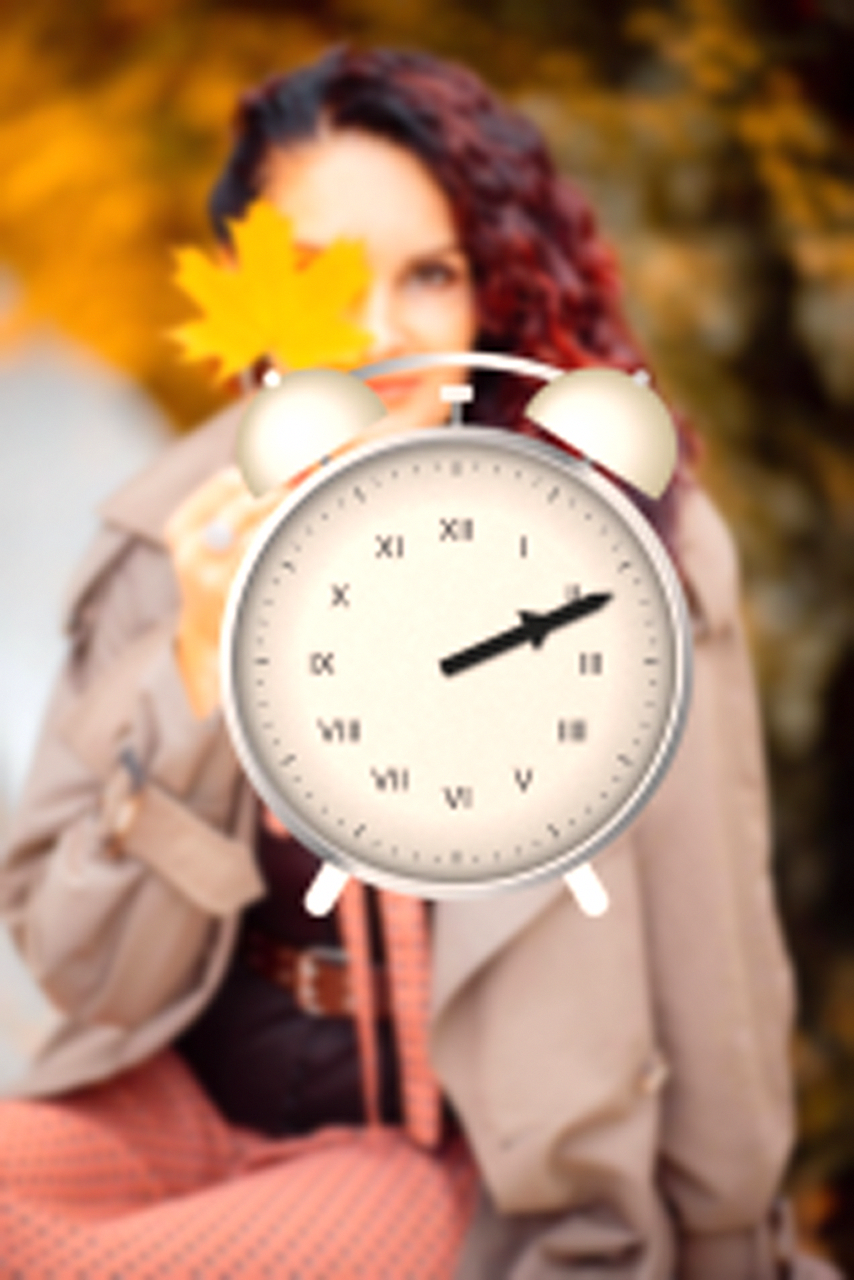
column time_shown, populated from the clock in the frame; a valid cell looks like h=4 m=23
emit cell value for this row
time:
h=2 m=11
